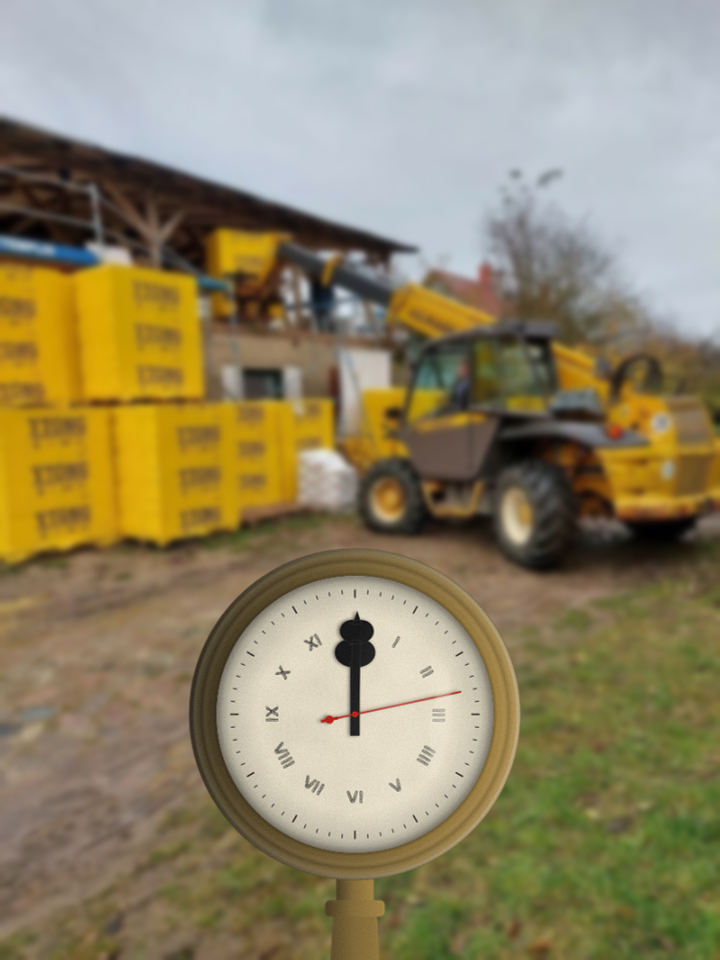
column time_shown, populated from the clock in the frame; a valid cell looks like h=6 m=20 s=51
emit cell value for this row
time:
h=12 m=0 s=13
